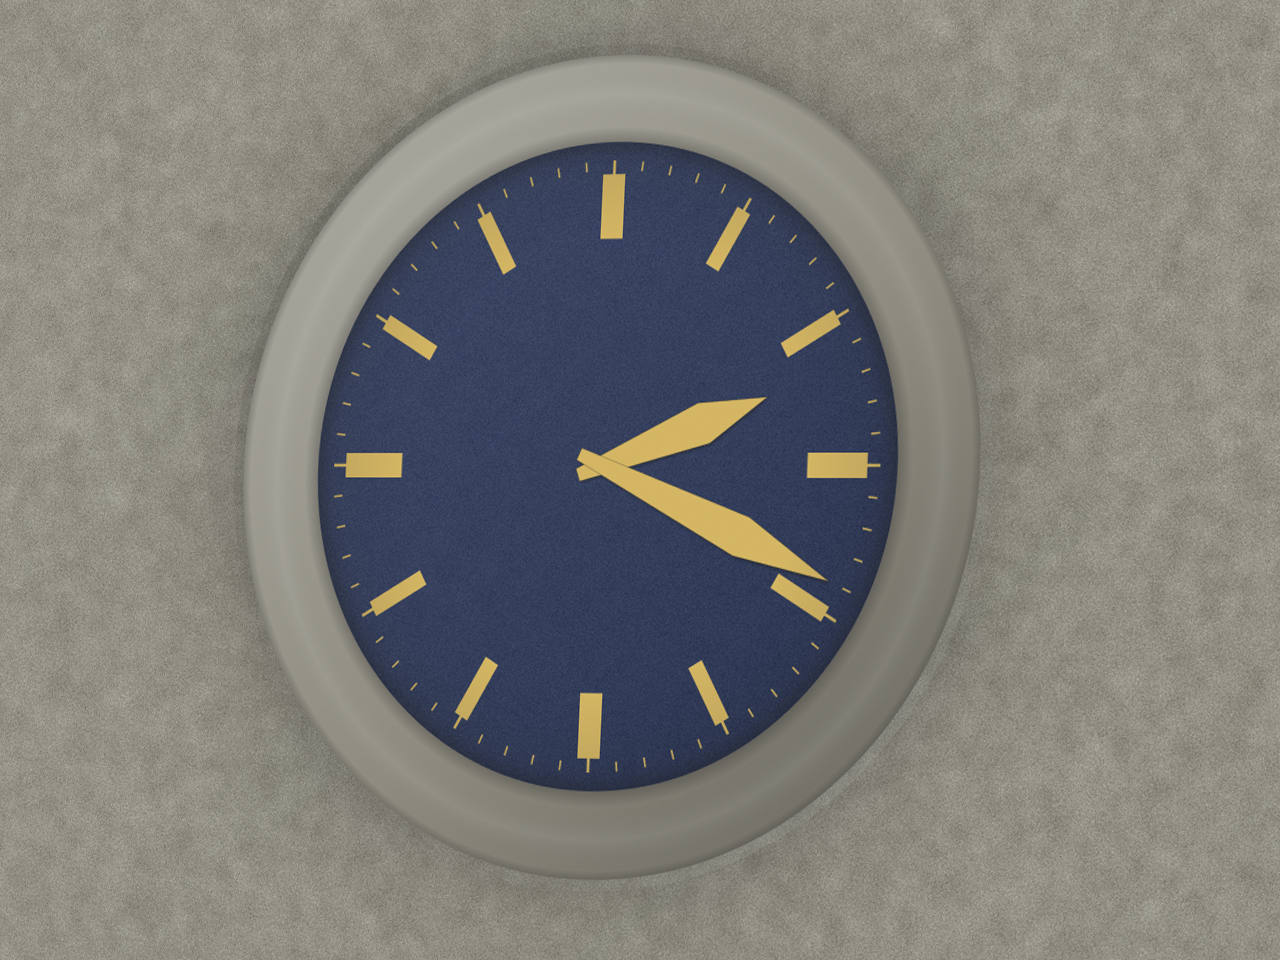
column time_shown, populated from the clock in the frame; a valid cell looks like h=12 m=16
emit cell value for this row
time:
h=2 m=19
